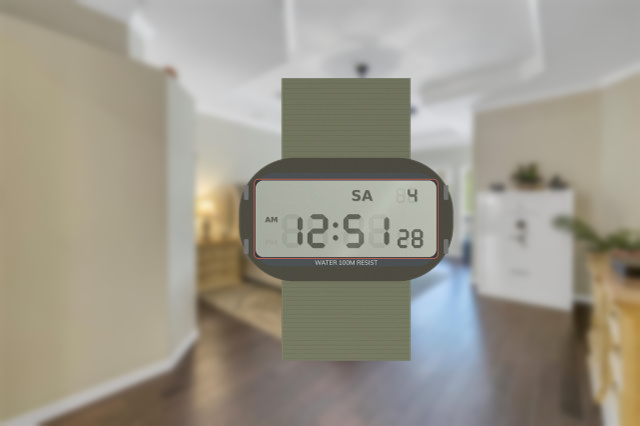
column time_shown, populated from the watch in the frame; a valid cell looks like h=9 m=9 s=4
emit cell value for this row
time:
h=12 m=51 s=28
